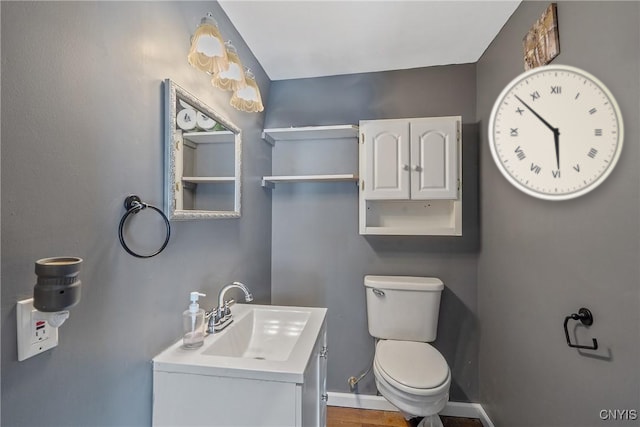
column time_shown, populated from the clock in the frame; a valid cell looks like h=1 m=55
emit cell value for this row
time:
h=5 m=52
